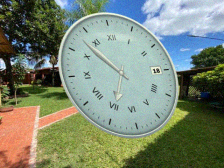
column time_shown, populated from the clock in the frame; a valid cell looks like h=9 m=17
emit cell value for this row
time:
h=6 m=53
